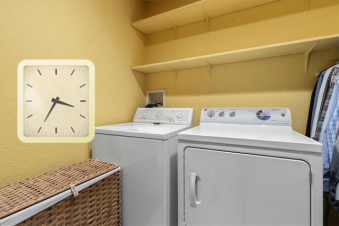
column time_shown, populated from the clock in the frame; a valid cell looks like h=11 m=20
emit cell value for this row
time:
h=3 m=35
